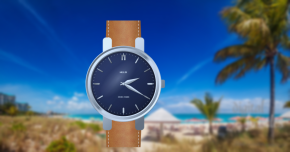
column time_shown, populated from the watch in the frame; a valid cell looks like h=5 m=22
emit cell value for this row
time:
h=2 m=20
